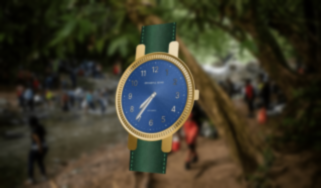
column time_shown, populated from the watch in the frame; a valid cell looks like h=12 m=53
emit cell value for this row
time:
h=7 m=36
